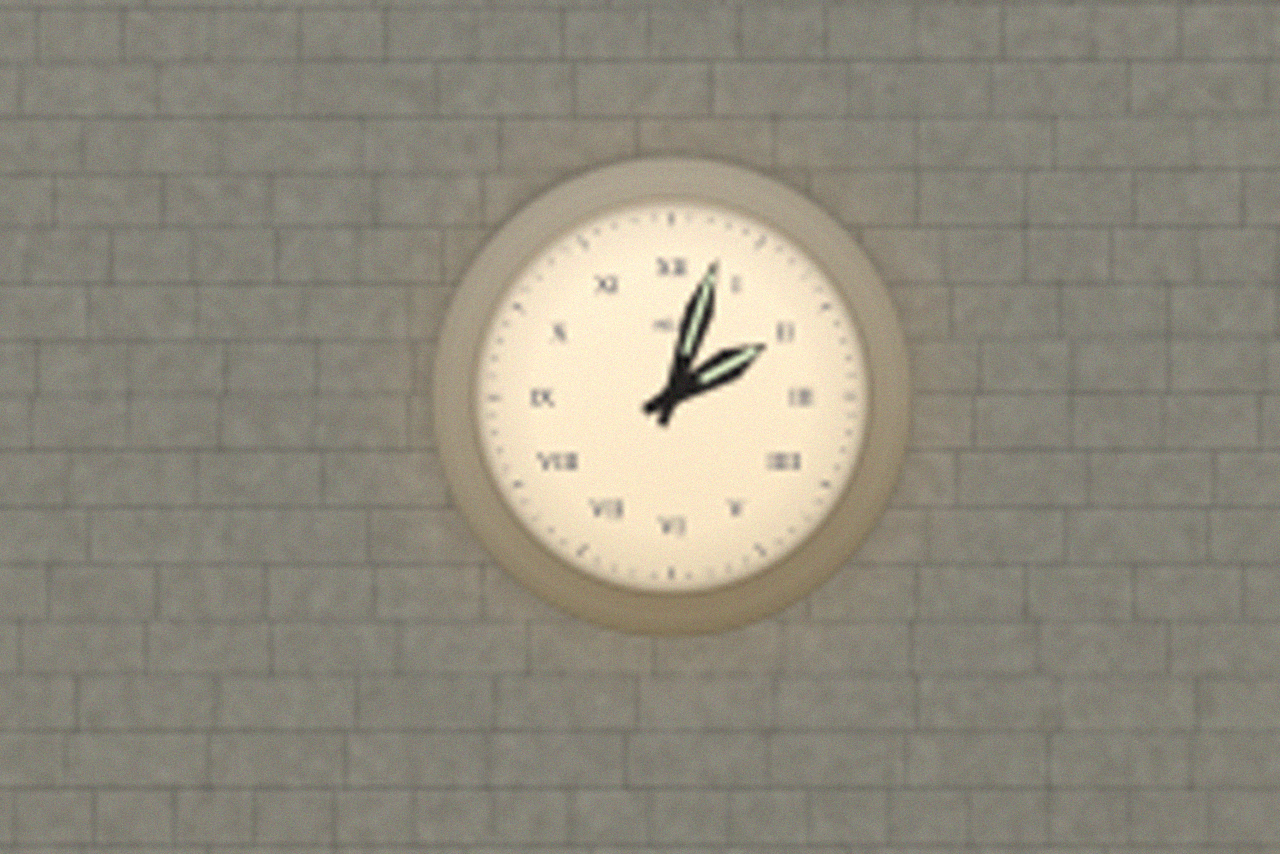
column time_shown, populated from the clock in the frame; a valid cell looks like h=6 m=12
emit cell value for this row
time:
h=2 m=3
